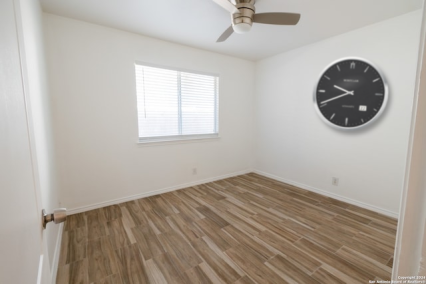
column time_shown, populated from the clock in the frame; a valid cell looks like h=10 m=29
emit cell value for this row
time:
h=9 m=41
